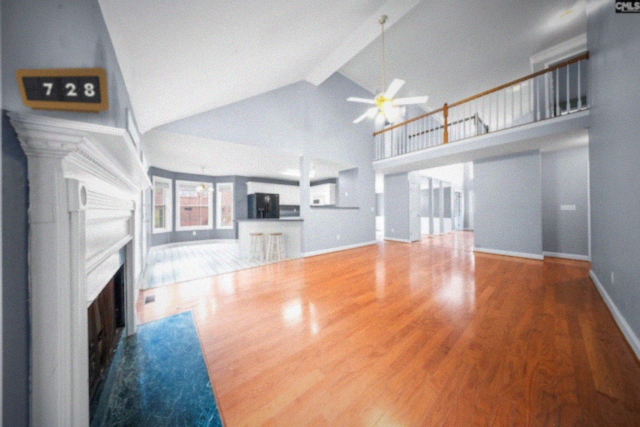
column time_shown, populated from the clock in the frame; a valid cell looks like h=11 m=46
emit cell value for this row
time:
h=7 m=28
